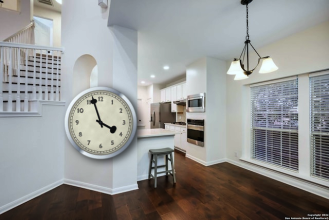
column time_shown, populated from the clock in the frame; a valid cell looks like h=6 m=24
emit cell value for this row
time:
h=3 m=57
